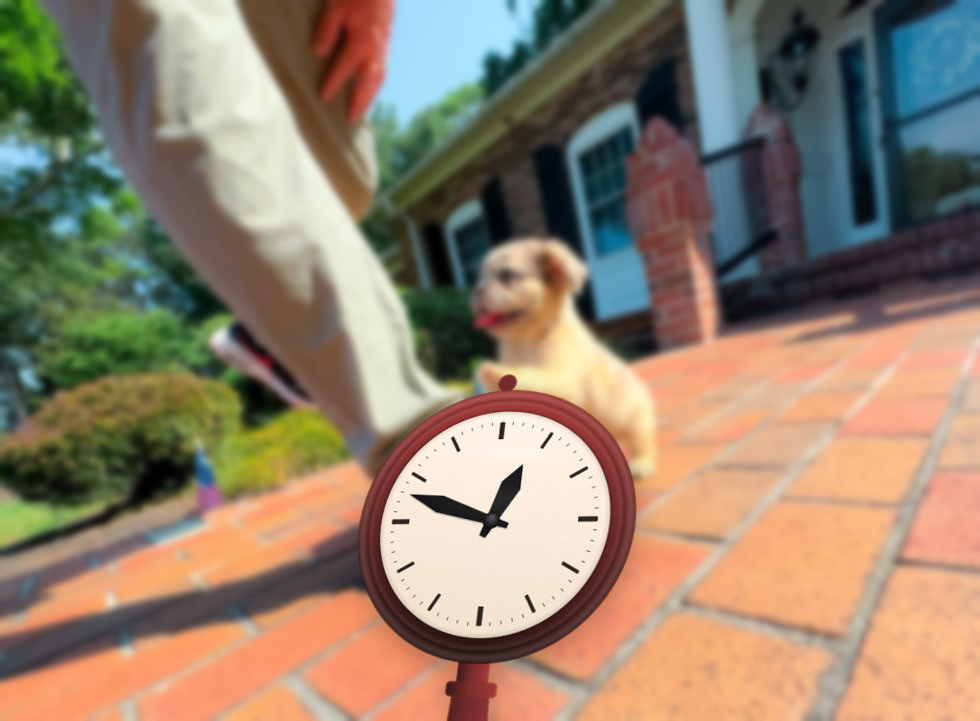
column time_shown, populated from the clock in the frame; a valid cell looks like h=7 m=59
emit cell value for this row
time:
h=12 m=48
